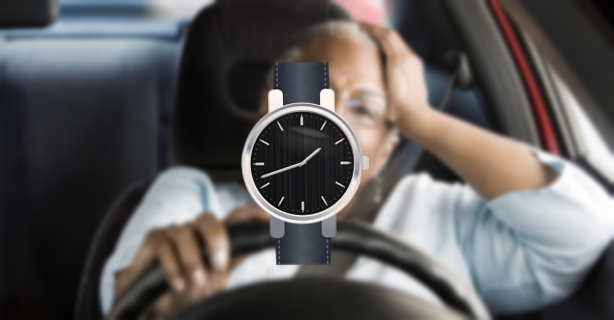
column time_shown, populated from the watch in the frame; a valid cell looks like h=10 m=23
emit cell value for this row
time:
h=1 m=42
